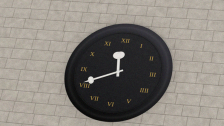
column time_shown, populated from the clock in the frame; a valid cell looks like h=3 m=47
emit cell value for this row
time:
h=11 m=41
